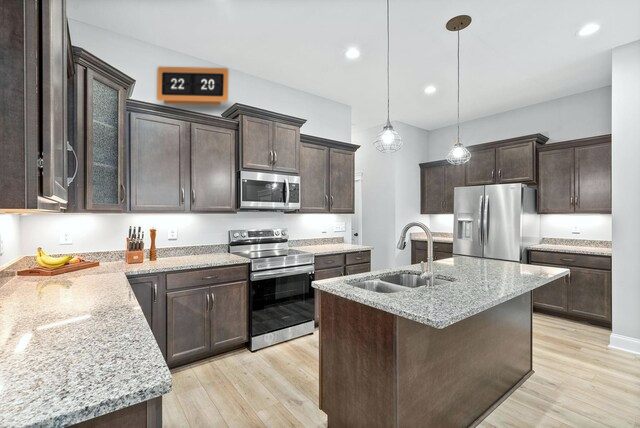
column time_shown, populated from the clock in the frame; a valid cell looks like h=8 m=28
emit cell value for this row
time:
h=22 m=20
